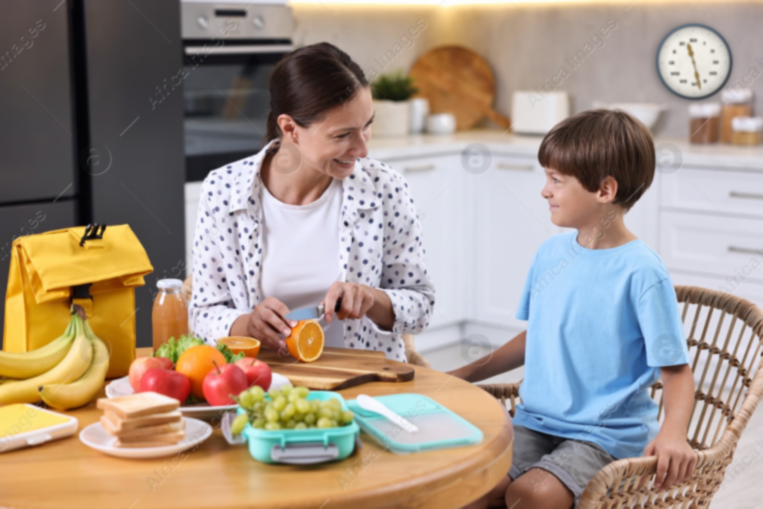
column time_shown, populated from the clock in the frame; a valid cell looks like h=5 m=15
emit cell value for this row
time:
h=11 m=28
